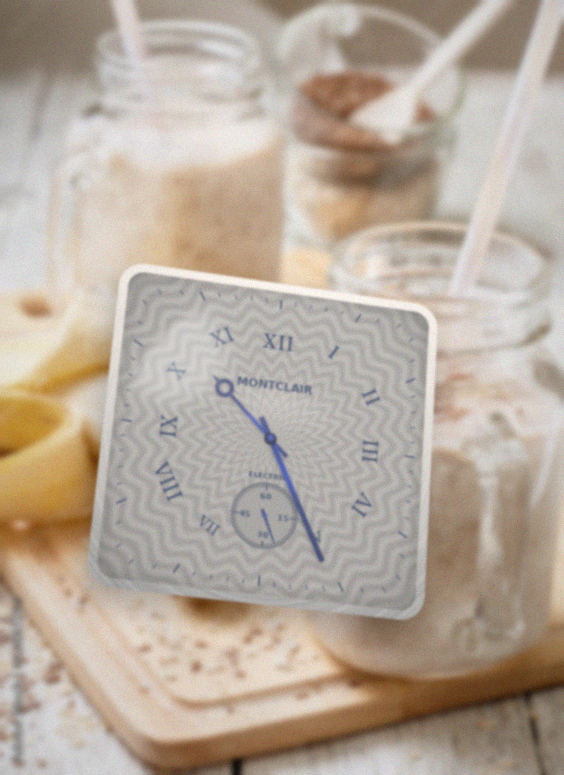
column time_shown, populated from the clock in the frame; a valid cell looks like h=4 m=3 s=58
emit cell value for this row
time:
h=10 m=25 s=26
